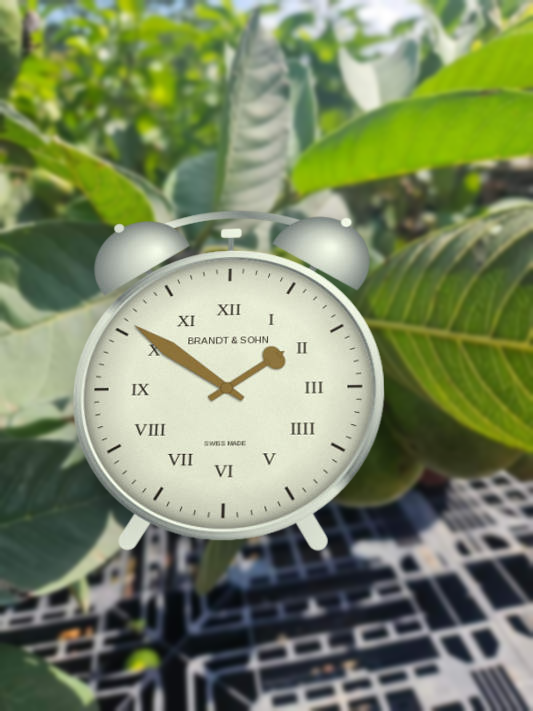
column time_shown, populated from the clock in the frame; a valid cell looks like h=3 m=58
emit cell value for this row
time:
h=1 m=51
